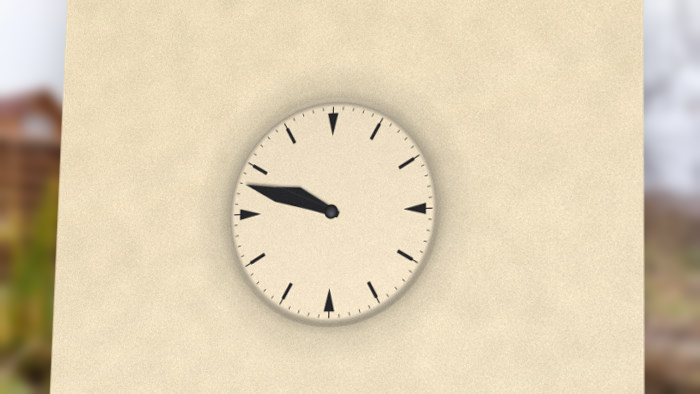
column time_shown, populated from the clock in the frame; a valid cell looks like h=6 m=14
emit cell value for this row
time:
h=9 m=48
